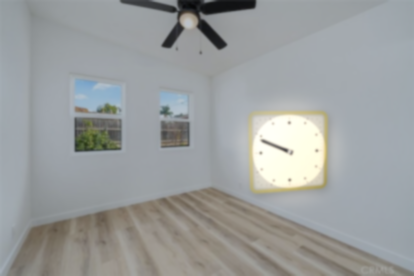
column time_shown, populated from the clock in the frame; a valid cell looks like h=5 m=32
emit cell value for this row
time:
h=9 m=49
